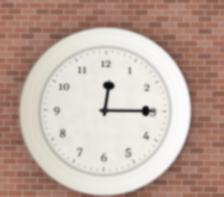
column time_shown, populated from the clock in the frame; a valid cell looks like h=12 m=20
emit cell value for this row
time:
h=12 m=15
